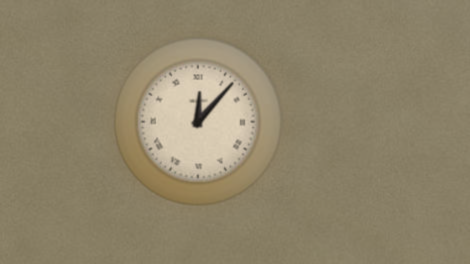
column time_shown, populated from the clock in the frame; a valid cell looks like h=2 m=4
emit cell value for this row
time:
h=12 m=7
